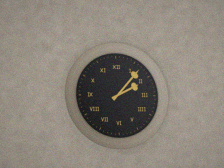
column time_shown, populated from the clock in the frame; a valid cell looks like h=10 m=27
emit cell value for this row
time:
h=2 m=7
